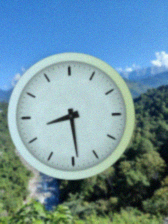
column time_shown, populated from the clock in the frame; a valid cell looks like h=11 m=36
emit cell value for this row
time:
h=8 m=29
